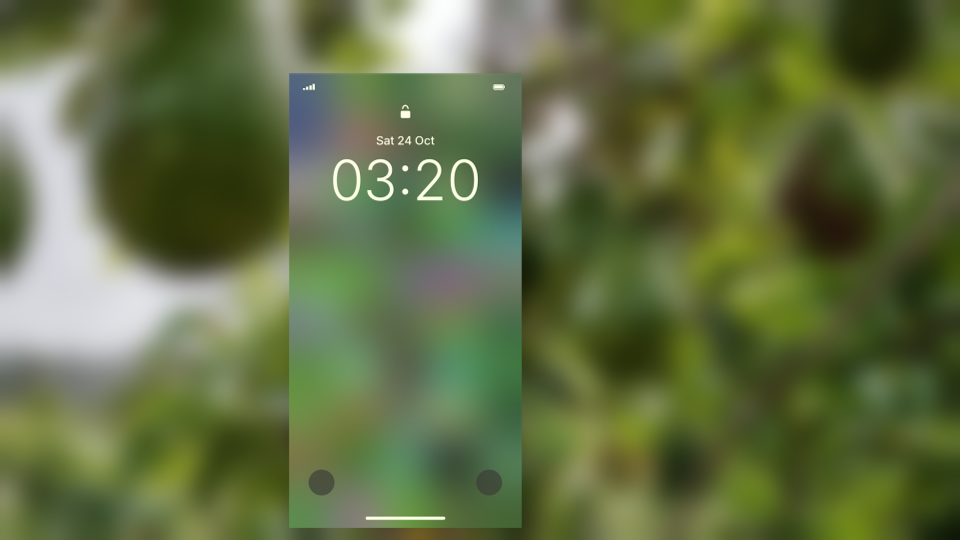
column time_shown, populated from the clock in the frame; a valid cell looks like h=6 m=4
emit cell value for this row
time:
h=3 m=20
